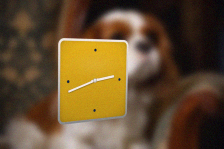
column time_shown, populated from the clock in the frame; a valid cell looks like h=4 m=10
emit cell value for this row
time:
h=2 m=42
